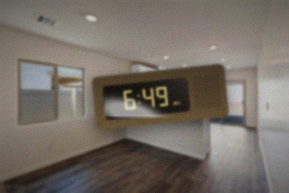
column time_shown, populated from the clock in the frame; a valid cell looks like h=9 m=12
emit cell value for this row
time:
h=6 m=49
